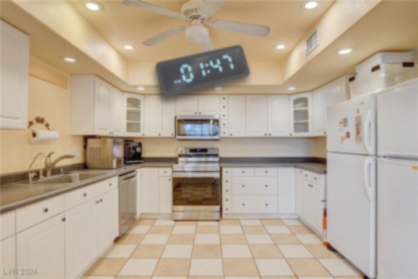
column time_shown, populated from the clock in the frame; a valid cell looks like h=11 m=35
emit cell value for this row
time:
h=1 m=47
